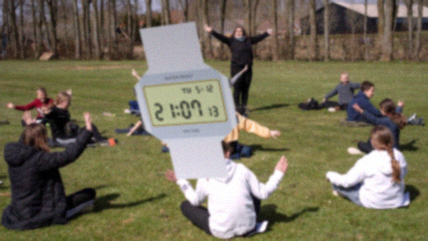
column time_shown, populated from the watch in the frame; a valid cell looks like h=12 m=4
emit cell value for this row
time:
h=21 m=7
